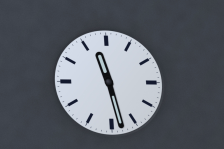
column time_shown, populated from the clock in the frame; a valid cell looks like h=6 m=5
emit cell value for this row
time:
h=11 m=28
